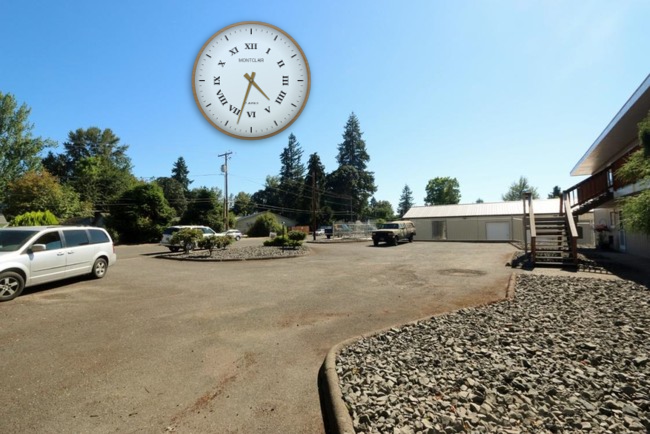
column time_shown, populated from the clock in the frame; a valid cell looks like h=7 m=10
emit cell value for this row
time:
h=4 m=33
